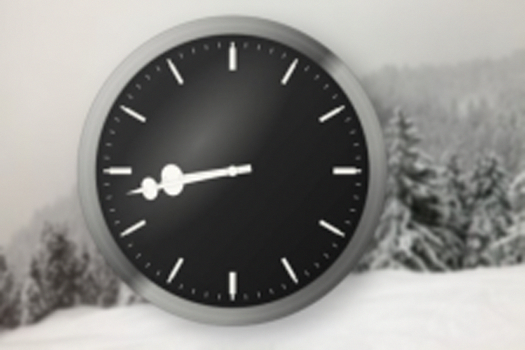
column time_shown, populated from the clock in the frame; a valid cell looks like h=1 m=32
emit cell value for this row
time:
h=8 m=43
